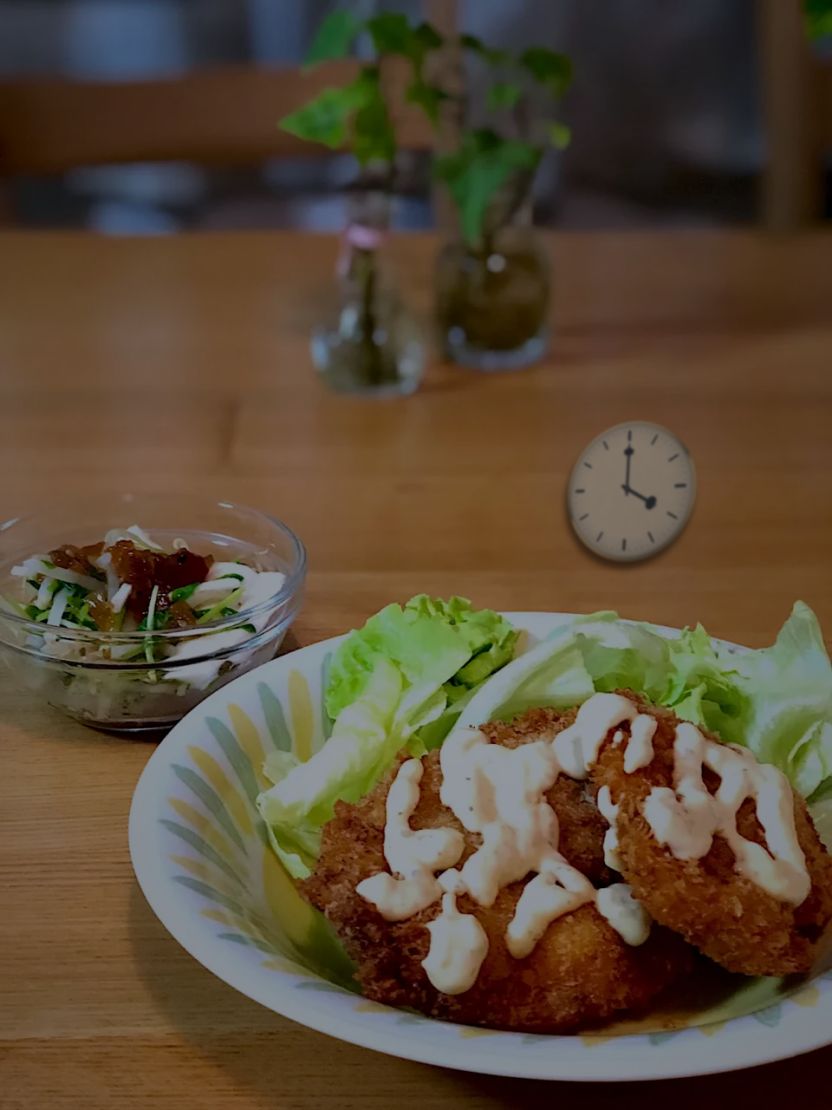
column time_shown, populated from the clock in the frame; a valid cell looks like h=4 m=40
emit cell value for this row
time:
h=4 m=0
